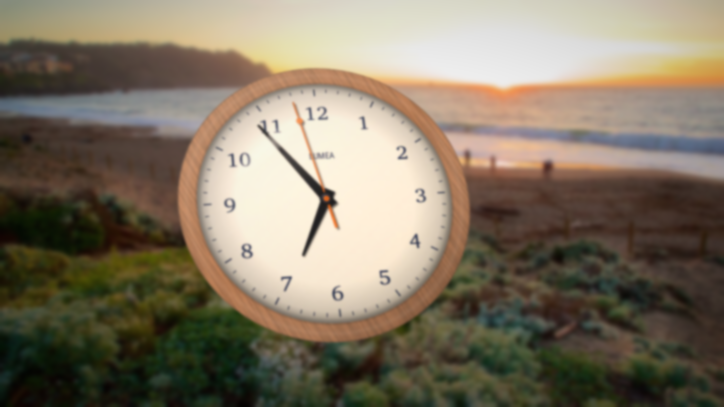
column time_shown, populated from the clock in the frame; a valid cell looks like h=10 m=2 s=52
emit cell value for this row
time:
h=6 m=53 s=58
